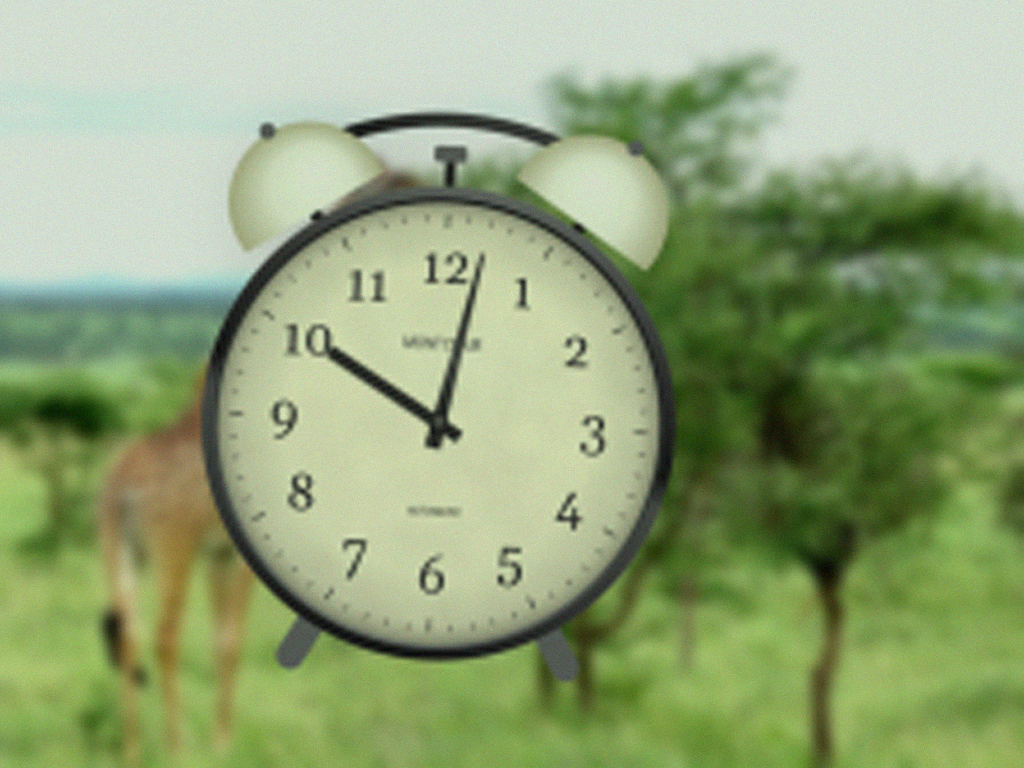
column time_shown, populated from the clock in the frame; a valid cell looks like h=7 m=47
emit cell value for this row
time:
h=10 m=2
